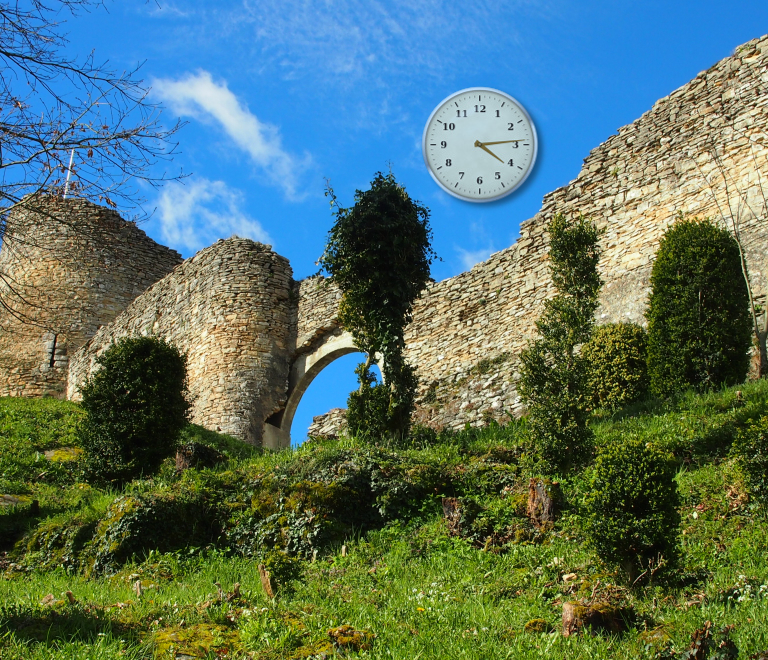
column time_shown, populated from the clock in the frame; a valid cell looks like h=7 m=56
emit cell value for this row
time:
h=4 m=14
